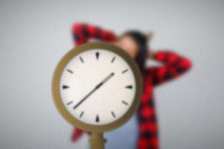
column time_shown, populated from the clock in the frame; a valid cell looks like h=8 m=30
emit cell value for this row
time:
h=1 m=38
